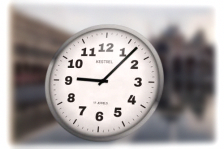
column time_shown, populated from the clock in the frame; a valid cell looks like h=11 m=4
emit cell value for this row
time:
h=9 m=7
